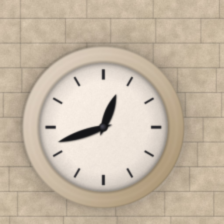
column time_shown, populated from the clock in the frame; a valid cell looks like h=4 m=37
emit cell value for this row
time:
h=12 m=42
